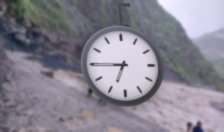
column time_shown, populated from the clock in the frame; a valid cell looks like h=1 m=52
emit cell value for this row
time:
h=6 m=45
